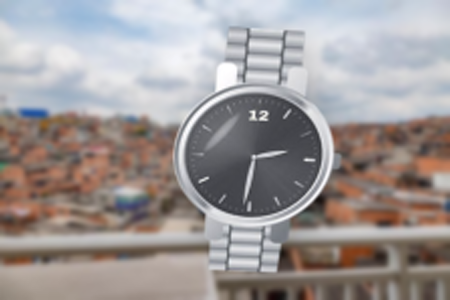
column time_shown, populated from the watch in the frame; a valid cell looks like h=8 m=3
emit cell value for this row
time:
h=2 m=31
